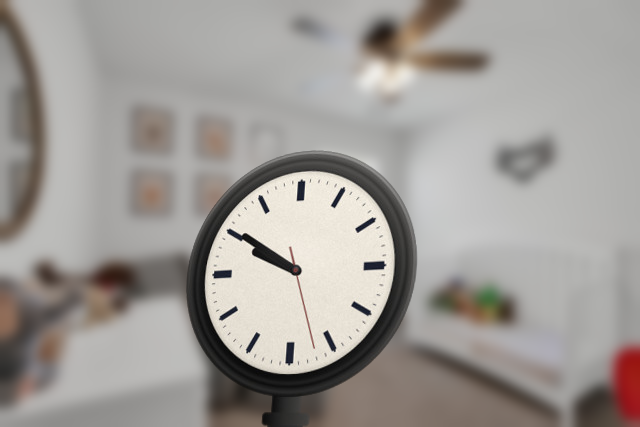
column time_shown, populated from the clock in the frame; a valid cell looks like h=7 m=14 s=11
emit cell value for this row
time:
h=9 m=50 s=27
